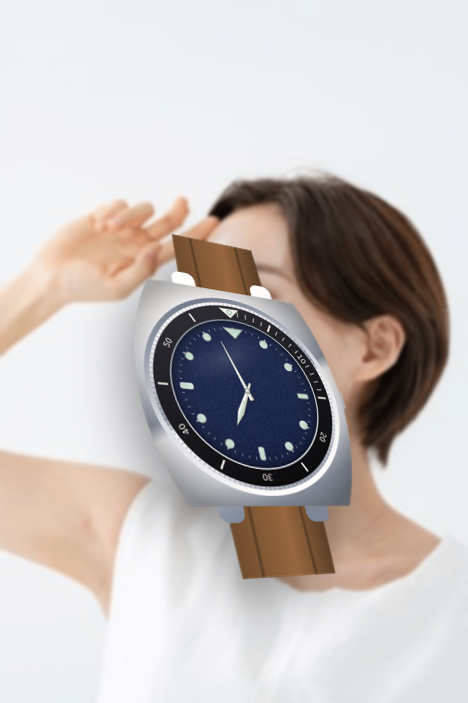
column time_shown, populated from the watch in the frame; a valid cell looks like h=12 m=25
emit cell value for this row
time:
h=6 m=57
